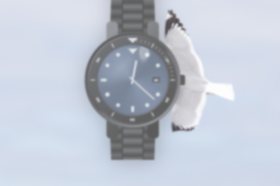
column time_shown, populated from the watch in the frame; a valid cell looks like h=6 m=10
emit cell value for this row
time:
h=12 m=22
